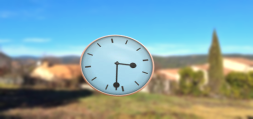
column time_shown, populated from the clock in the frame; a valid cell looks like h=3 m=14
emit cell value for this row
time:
h=3 m=32
